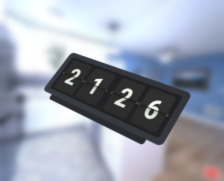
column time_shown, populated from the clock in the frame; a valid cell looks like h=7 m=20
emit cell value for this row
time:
h=21 m=26
